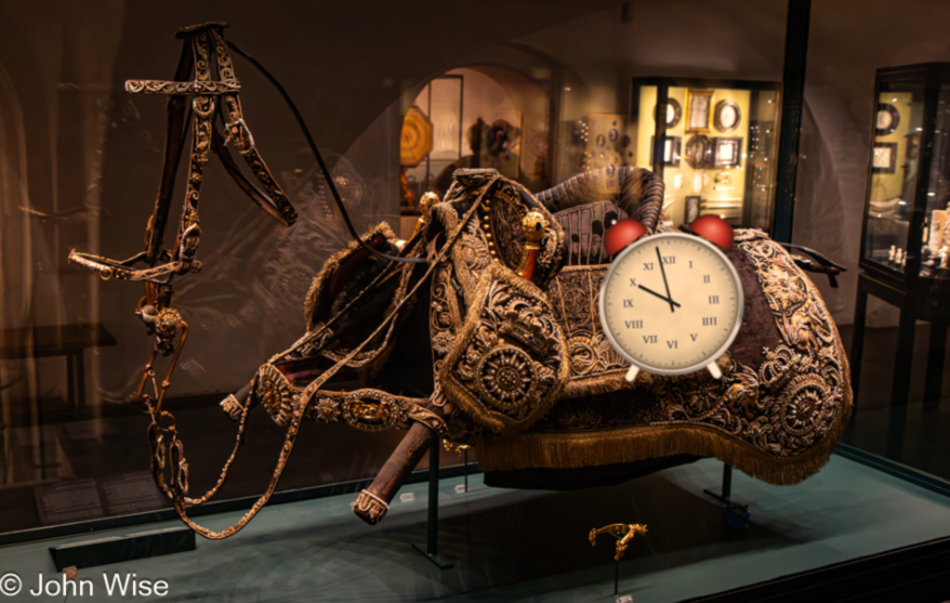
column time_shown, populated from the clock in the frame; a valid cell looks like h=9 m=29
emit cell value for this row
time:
h=9 m=58
